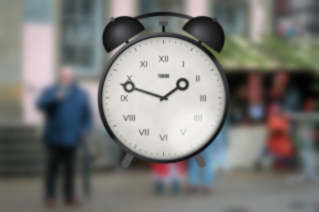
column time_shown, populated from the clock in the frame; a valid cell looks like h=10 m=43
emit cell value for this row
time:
h=1 m=48
